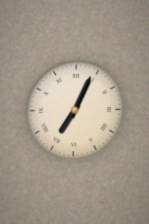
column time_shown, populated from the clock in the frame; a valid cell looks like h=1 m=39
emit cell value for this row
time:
h=7 m=4
